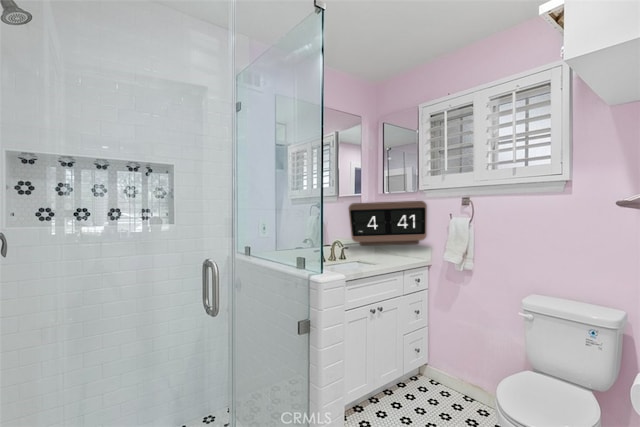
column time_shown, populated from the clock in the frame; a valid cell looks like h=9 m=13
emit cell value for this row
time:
h=4 m=41
